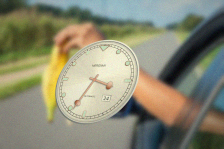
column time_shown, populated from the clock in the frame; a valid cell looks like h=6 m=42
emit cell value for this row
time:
h=3 m=34
